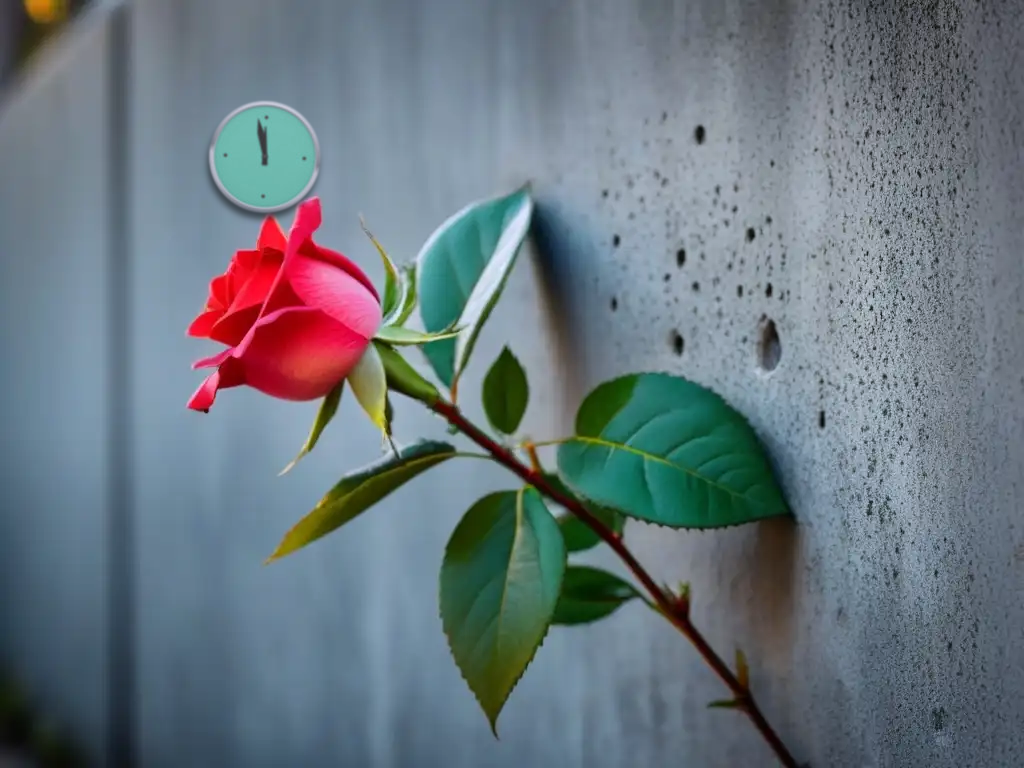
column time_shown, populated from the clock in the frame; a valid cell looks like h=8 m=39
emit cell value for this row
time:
h=11 m=58
